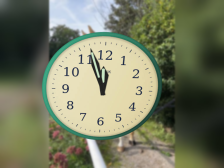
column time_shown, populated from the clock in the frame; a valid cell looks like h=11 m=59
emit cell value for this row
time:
h=11 m=57
